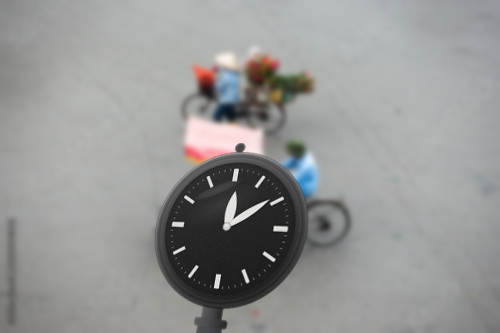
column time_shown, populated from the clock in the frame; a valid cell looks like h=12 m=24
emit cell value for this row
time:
h=12 m=9
